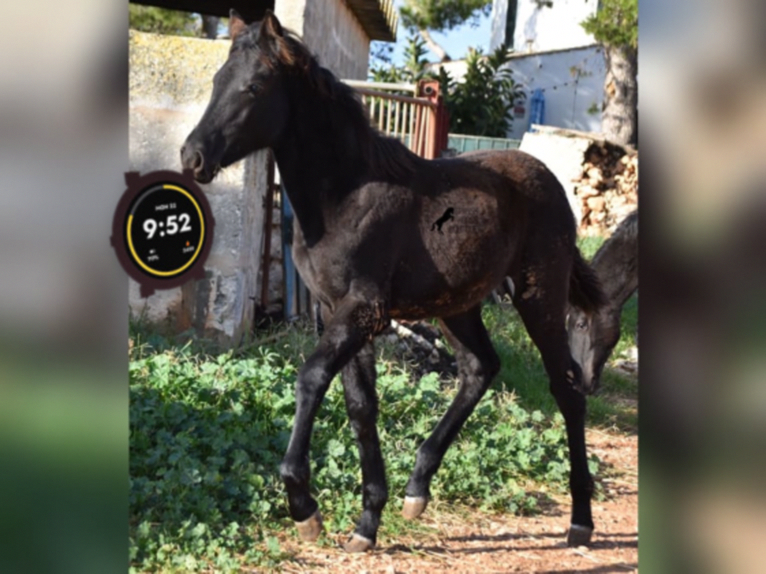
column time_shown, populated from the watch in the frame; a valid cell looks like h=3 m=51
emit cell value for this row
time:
h=9 m=52
